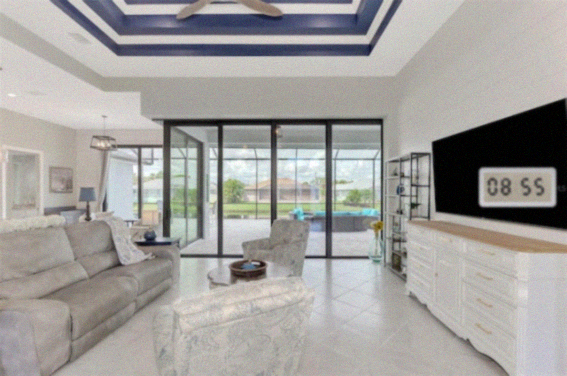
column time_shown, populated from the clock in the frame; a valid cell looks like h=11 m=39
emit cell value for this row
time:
h=8 m=55
